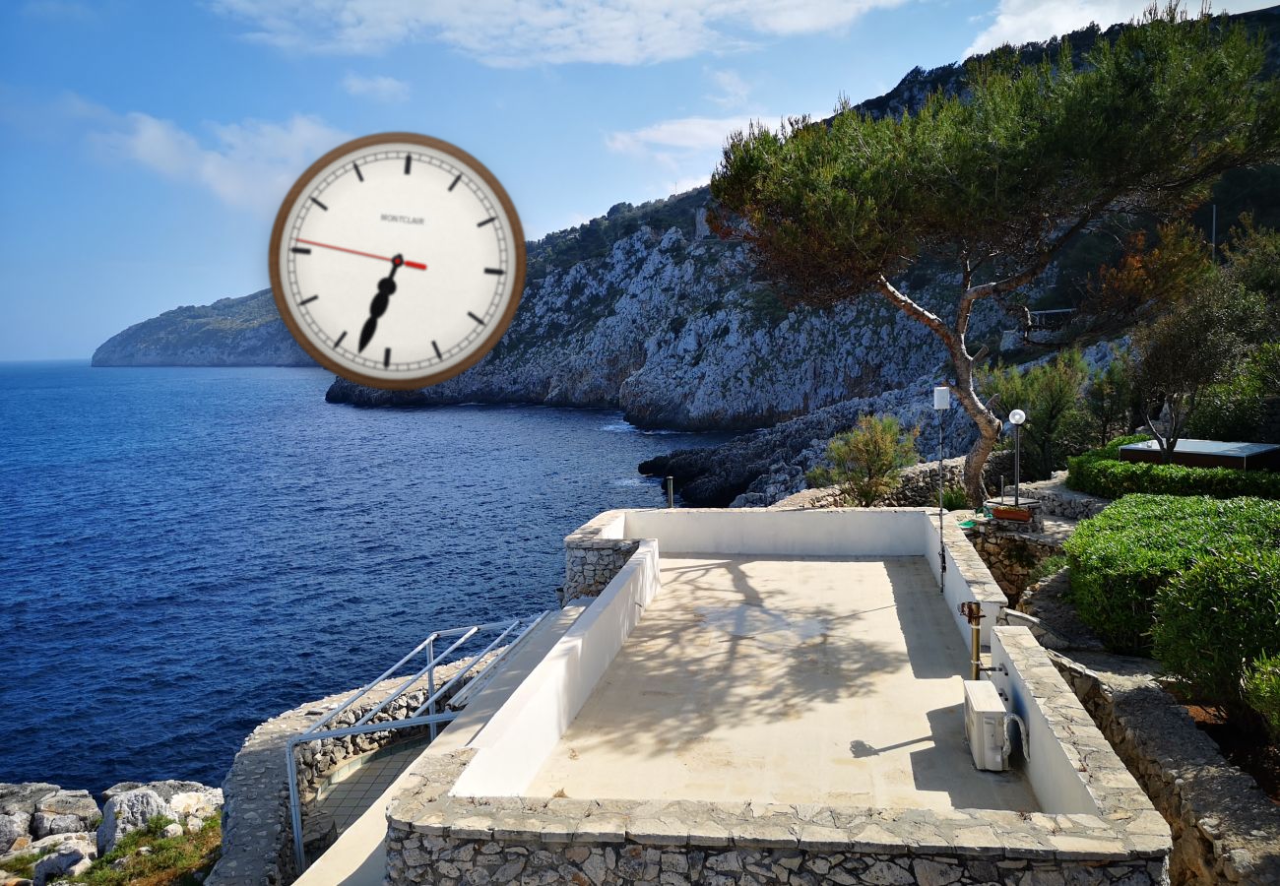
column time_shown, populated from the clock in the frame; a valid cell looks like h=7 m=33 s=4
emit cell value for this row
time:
h=6 m=32 s=46
